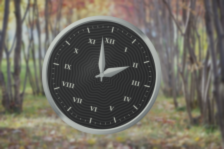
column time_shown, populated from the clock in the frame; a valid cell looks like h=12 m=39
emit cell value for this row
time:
h=1 m=58
